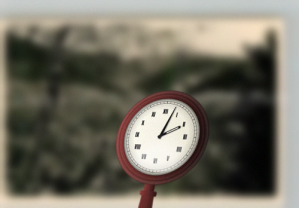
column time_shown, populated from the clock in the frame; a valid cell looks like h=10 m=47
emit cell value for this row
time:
h=2 m=3
